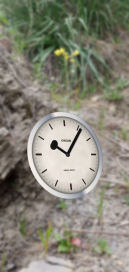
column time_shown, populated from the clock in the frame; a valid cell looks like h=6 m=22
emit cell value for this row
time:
h=10 m=6
